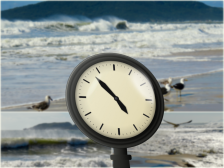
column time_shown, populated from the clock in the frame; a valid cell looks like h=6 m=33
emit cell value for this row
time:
h=4 m=53
